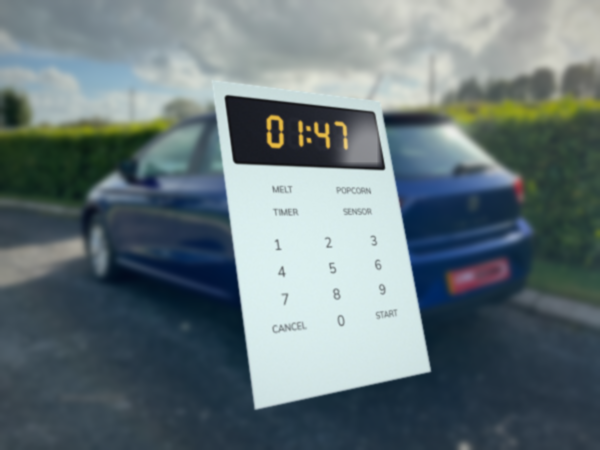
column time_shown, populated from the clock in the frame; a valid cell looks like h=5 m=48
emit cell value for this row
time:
h=1 m=47
